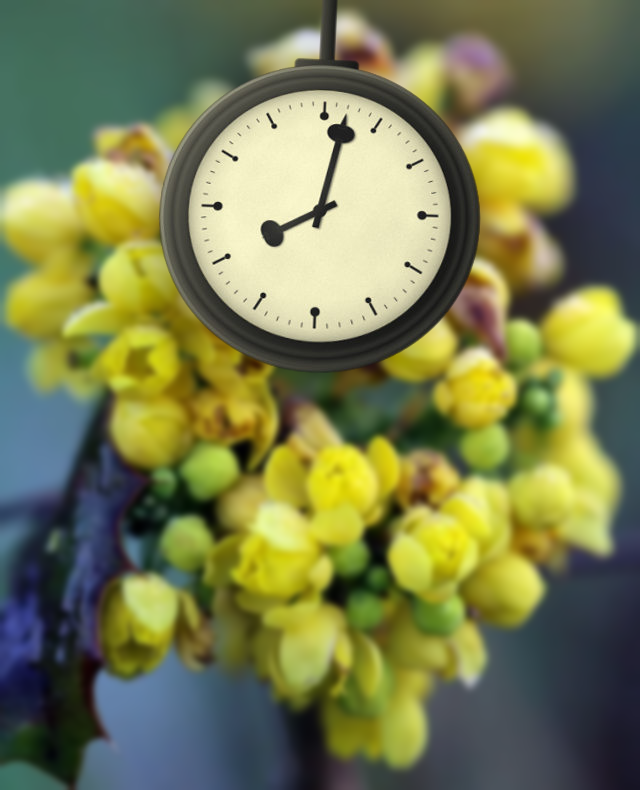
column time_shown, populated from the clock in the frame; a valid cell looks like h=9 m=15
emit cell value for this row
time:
h=8 m=2
